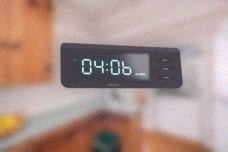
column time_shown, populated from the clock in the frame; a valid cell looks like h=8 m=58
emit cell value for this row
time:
h=4 m=6
